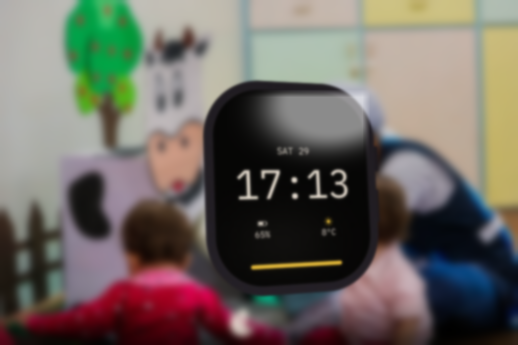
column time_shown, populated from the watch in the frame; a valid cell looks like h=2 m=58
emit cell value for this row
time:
h=17 m=13
